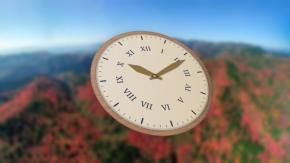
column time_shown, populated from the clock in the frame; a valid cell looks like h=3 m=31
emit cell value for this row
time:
h=10 m=11
